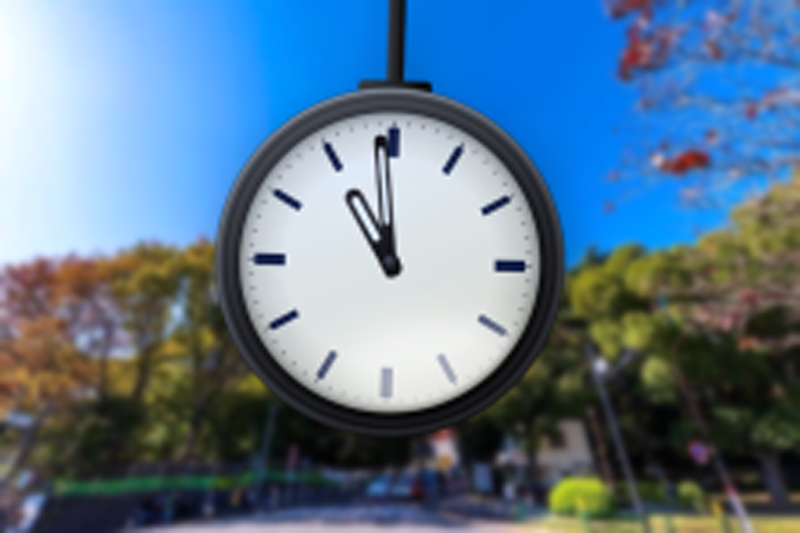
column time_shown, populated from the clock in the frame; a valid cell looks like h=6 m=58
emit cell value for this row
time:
h=10 m=59
